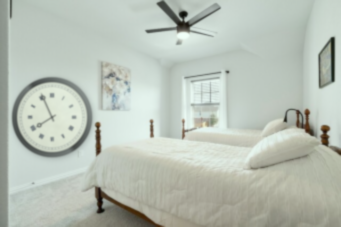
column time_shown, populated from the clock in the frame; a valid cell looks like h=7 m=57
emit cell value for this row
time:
h=7 m=56
